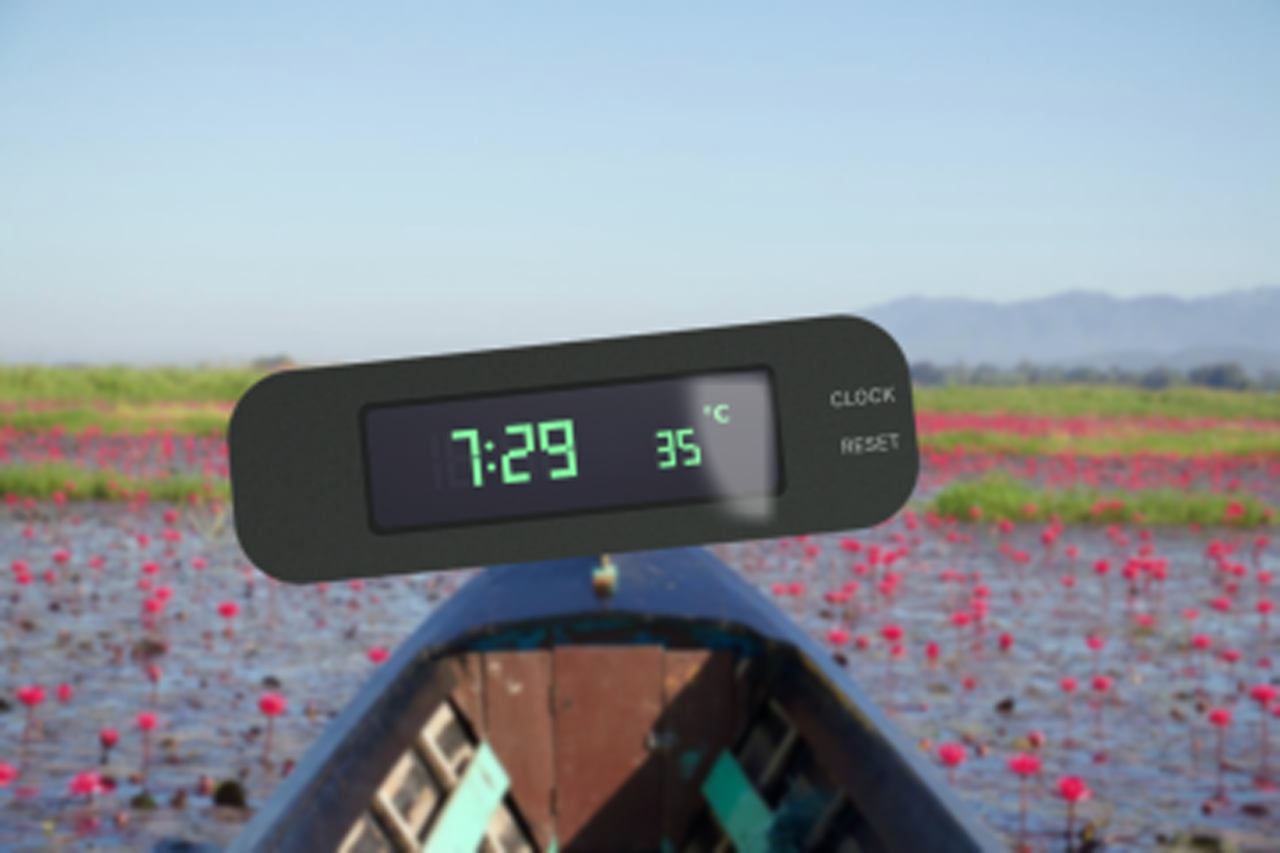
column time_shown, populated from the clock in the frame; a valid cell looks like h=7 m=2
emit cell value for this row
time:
h=7 m=29
